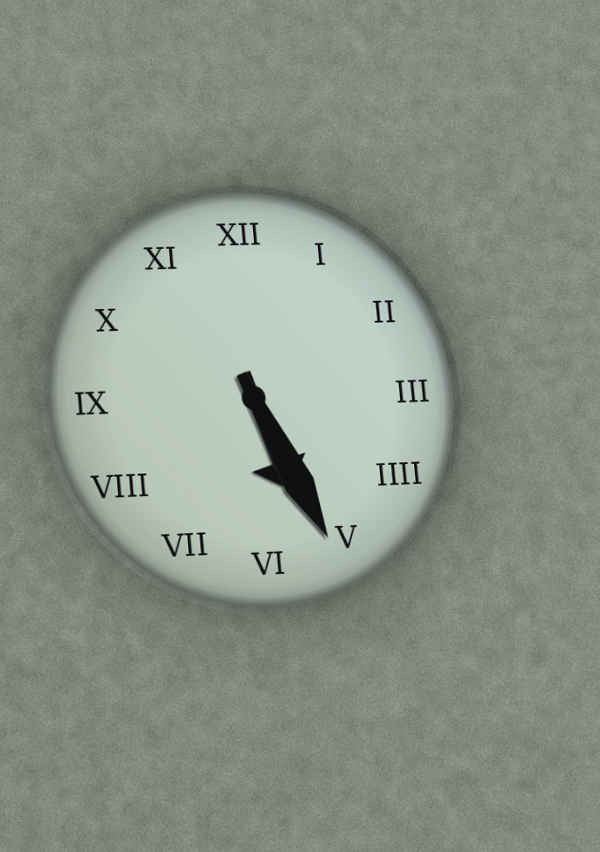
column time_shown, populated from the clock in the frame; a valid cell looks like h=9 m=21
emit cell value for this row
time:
h=5 m=26
